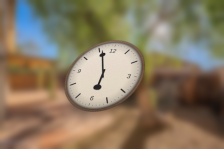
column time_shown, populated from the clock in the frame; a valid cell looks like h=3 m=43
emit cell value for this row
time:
h=5 m=56
